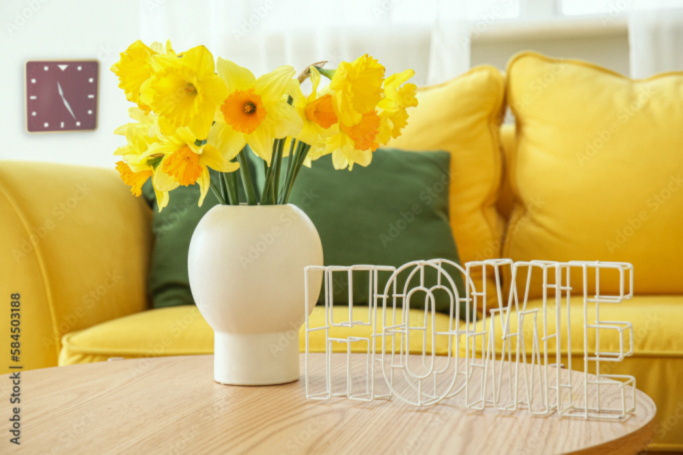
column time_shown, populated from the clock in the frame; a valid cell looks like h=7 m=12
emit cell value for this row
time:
h=11 m=25
